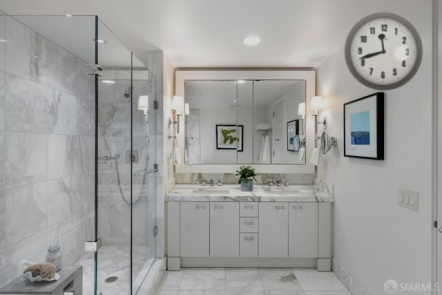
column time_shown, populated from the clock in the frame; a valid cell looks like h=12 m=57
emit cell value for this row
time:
h=11 m=42
